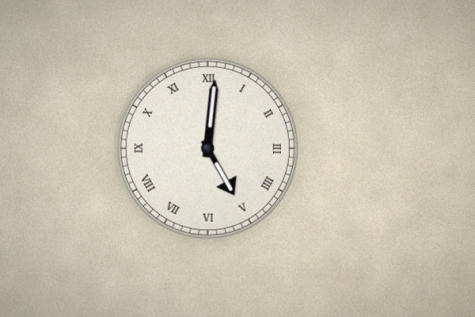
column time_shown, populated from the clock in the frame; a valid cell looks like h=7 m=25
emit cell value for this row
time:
h=5 m=1
